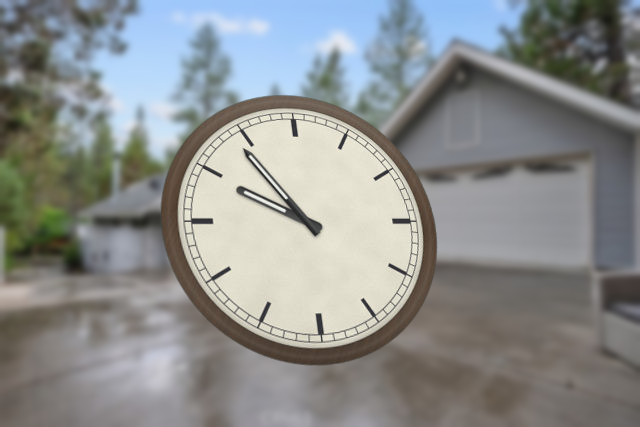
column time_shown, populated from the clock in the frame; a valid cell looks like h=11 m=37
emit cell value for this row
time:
h=9 m=54
